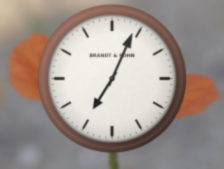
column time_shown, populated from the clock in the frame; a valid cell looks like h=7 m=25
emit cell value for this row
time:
h=7 m=4
